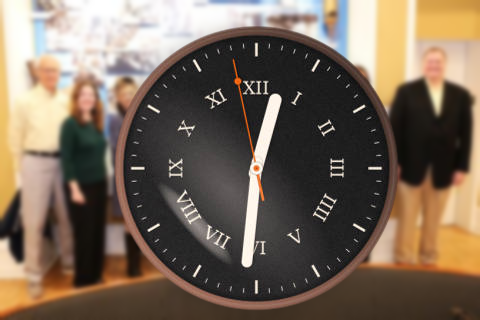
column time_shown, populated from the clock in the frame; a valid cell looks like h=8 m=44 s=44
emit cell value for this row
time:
h=12 m=30 s=58
